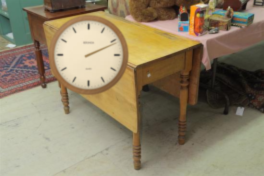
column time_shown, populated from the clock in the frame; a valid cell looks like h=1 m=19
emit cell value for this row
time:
h=2 m=11
